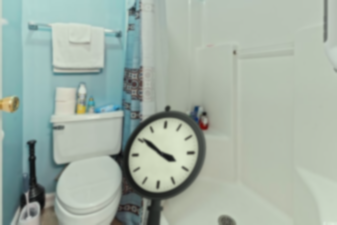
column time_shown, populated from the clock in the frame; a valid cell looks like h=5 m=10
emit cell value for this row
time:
h=3 m=51
